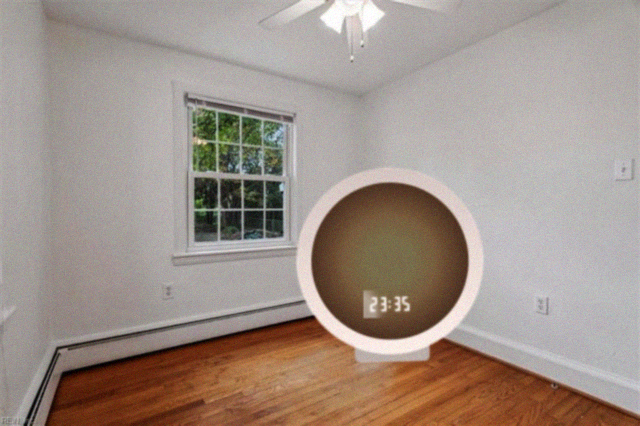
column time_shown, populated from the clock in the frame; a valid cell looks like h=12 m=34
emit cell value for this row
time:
h=23 m=35
